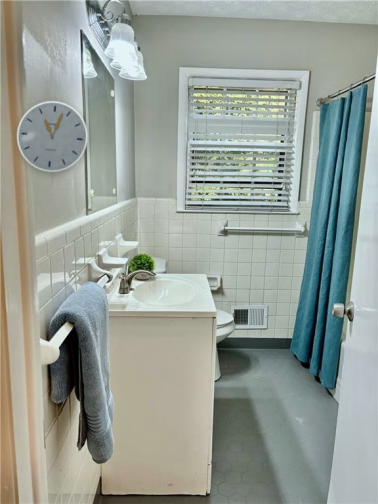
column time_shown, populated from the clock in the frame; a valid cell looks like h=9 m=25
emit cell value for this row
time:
h=11 m=3
